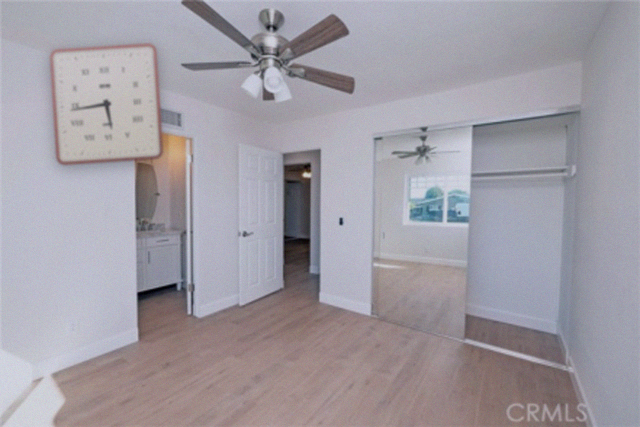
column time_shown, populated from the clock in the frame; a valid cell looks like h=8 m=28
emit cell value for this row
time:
h=5 m=44
